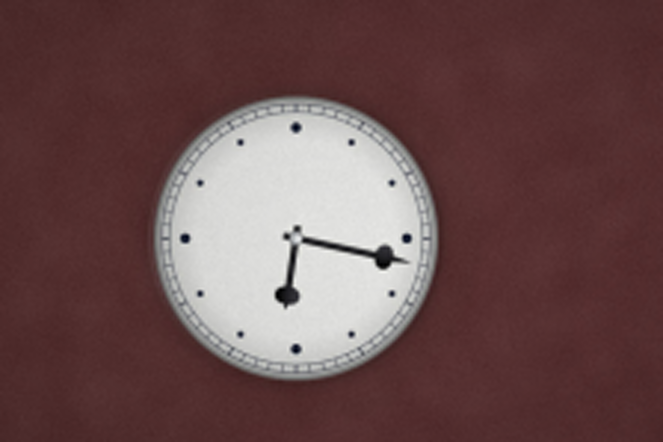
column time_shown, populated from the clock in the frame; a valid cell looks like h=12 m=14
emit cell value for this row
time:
h=6 m=17
